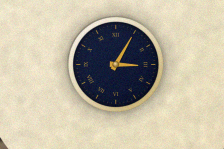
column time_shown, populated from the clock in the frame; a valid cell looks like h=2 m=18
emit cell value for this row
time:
h=3 m=5
